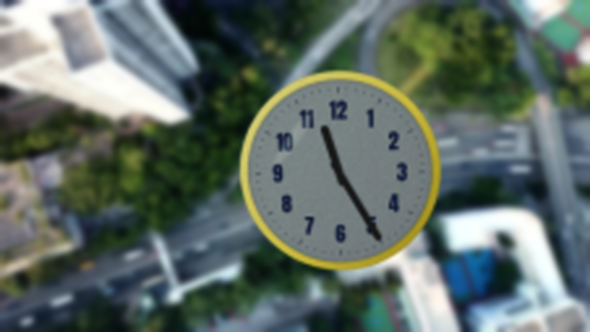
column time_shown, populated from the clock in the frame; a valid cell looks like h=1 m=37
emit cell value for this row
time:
h=11 m=25
